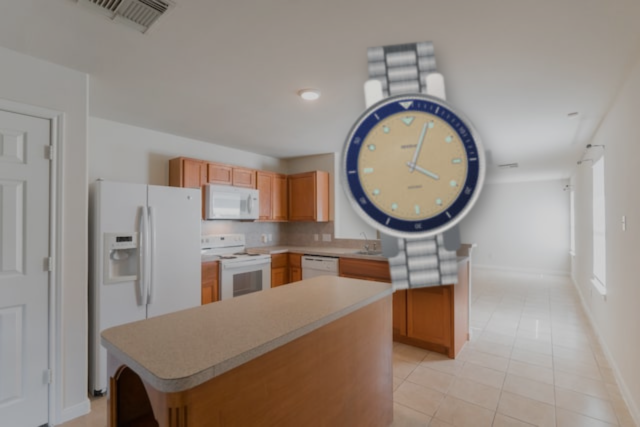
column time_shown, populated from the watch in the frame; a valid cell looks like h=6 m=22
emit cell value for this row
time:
h=4 m=4
